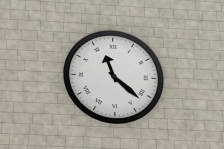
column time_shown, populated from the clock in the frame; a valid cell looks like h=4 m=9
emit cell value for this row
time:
h=11 m=22
